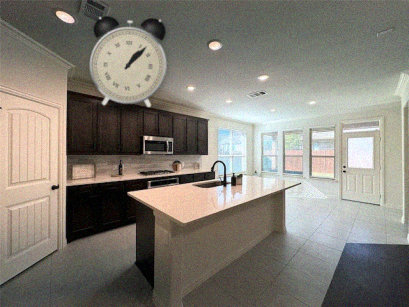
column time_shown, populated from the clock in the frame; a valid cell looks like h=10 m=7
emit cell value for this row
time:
h=1 m=7
